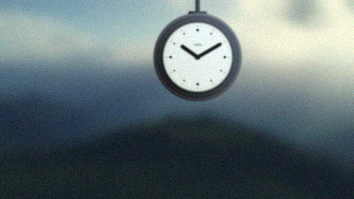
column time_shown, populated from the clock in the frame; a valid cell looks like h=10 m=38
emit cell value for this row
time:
h=10 m=10
